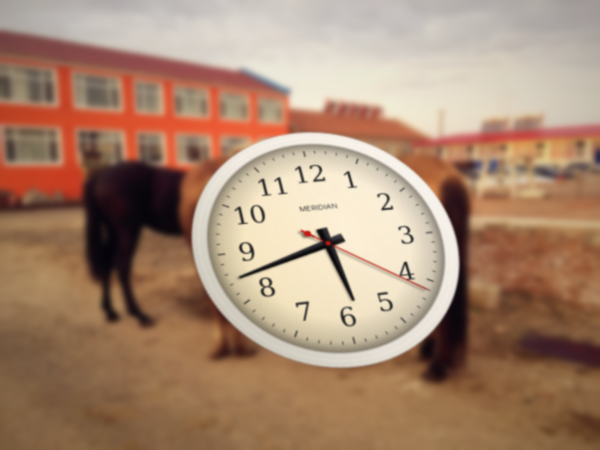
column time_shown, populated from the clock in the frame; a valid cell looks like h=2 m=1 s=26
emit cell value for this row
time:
h=5 m=42 s=21
